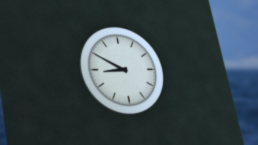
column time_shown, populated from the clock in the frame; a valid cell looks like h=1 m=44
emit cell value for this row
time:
h=8 m=50
